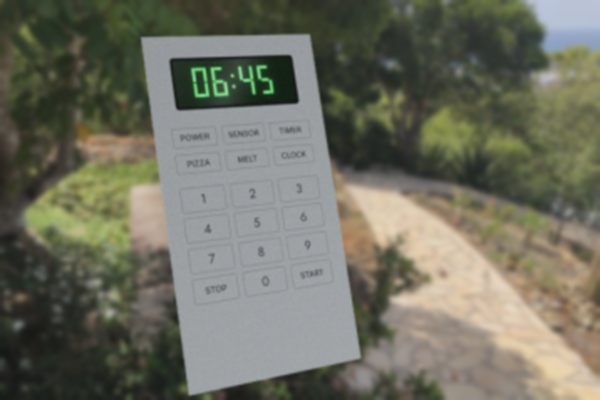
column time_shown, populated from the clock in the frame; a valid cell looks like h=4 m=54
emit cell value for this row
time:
h=6 m=45
